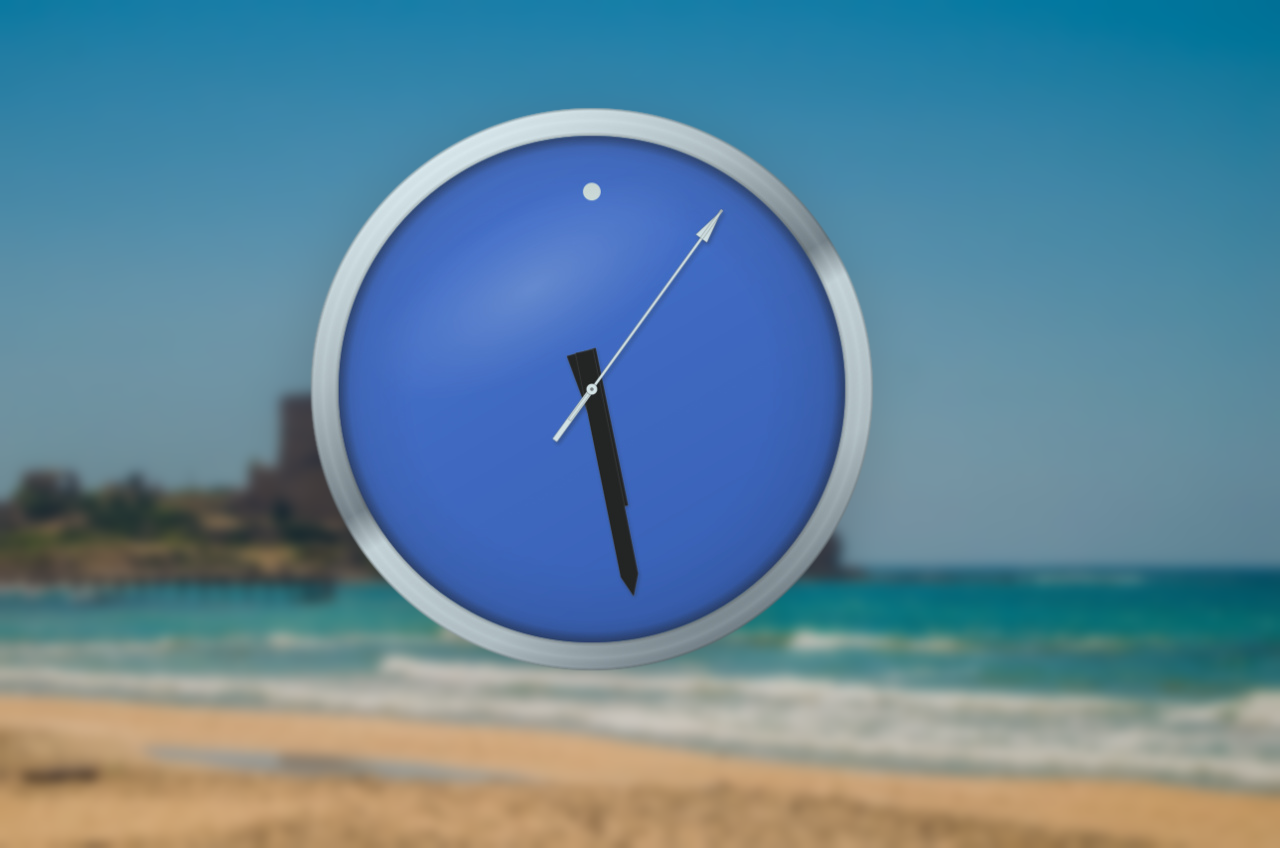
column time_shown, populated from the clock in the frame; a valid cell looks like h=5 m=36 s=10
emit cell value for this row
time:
h=5 m=28 s=6
